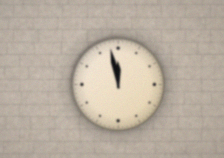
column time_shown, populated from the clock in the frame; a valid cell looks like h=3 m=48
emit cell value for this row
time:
h=11 m=58
